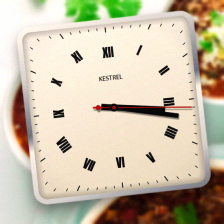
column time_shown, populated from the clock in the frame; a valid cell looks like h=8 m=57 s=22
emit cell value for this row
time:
h=3 m=17 s=16
